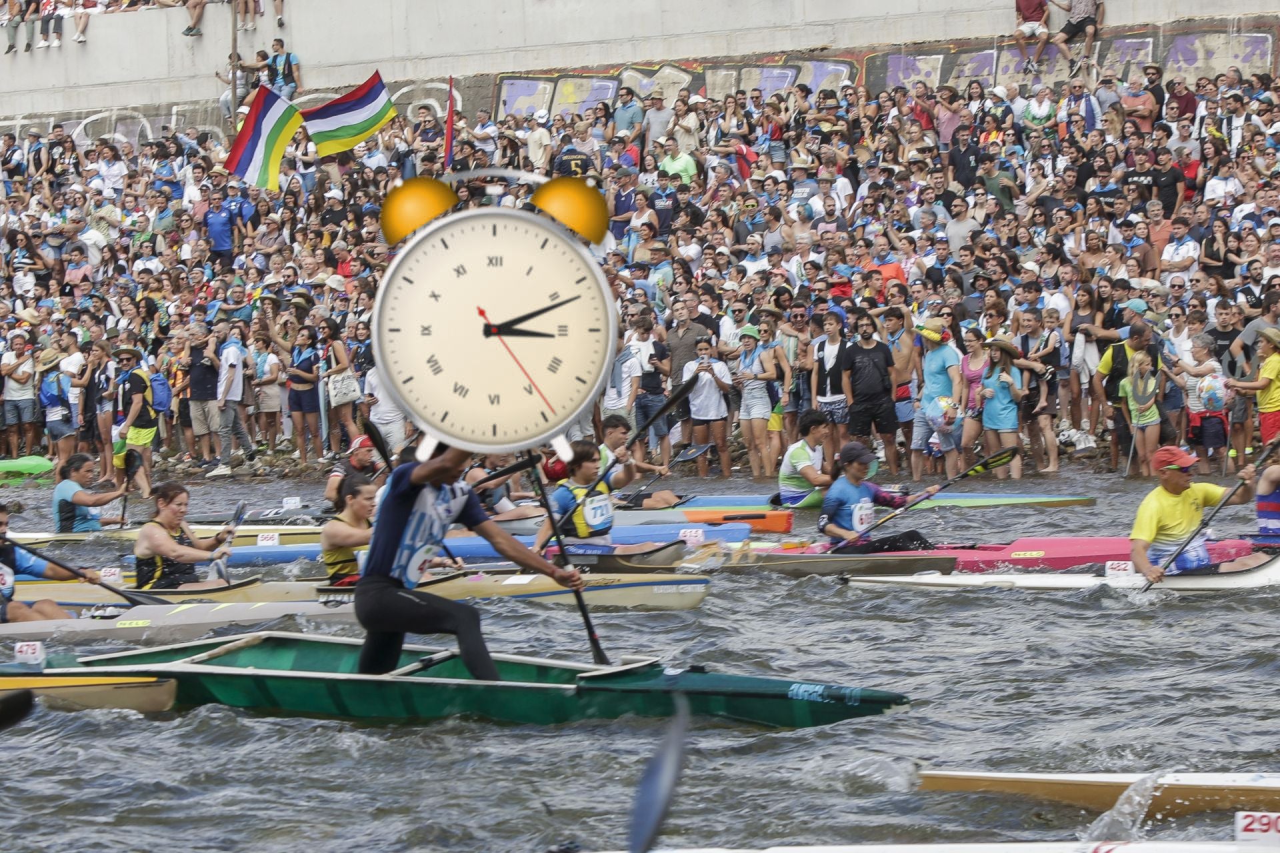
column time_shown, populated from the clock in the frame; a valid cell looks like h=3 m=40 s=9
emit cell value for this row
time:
h=3 m=11 s=24
